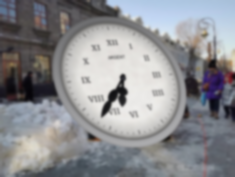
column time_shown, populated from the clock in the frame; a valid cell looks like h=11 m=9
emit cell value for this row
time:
h=6 m=37
